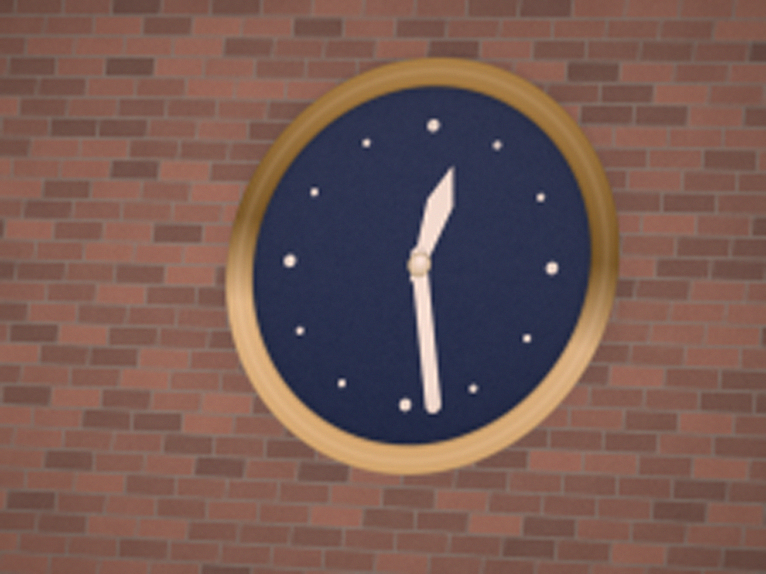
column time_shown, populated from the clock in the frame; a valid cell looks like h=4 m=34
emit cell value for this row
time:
h=12 m=28
